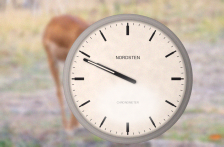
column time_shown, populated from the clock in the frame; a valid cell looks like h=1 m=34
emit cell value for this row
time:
h=9 m=49
